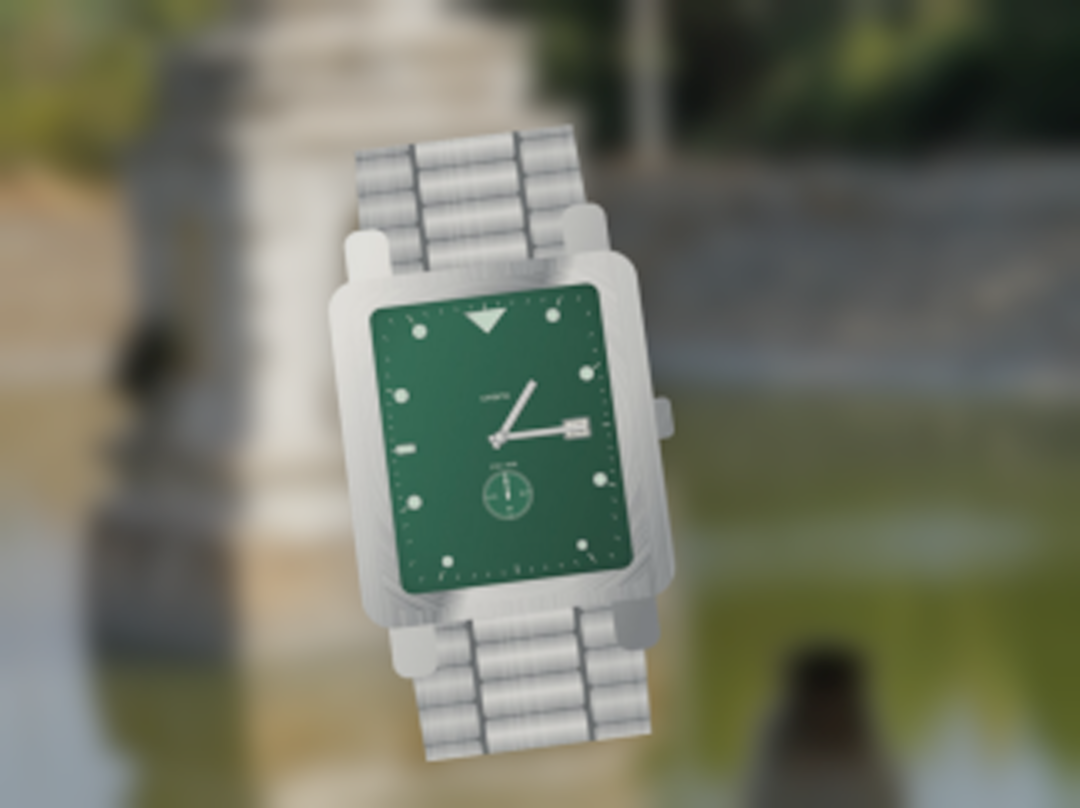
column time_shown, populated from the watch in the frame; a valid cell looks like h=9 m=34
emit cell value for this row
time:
h=1 m=15
